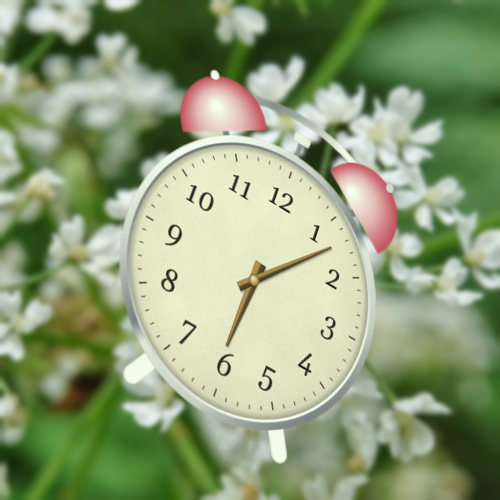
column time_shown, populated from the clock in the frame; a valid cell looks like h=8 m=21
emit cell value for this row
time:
h=6 m=7
